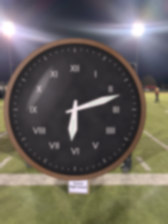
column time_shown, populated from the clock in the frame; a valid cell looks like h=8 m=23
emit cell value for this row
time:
h=6 m=12
